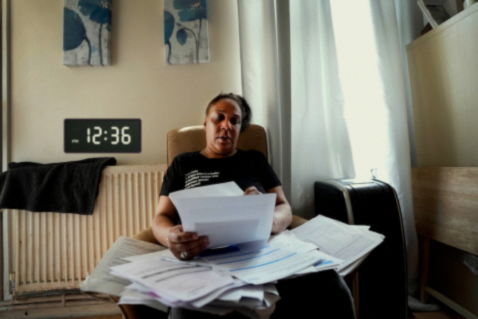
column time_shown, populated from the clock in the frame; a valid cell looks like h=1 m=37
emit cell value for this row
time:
h=12 m=36
